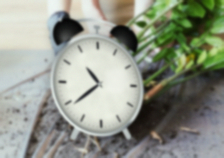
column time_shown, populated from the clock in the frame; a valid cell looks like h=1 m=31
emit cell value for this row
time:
h=10 m=39
